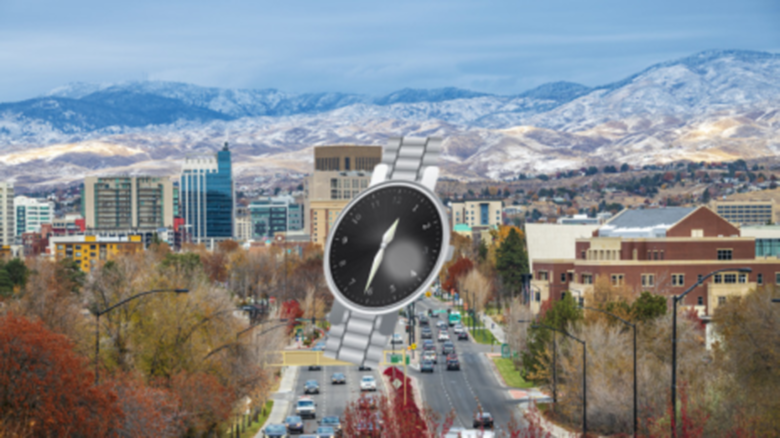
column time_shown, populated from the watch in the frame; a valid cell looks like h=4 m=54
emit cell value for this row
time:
h=12 m=31
